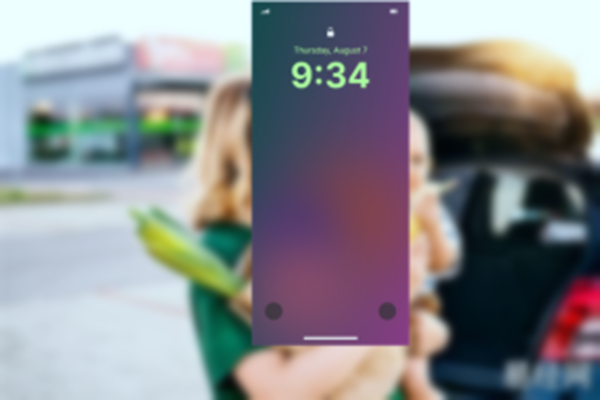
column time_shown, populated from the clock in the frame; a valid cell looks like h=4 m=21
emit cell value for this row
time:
h=9 m=34
